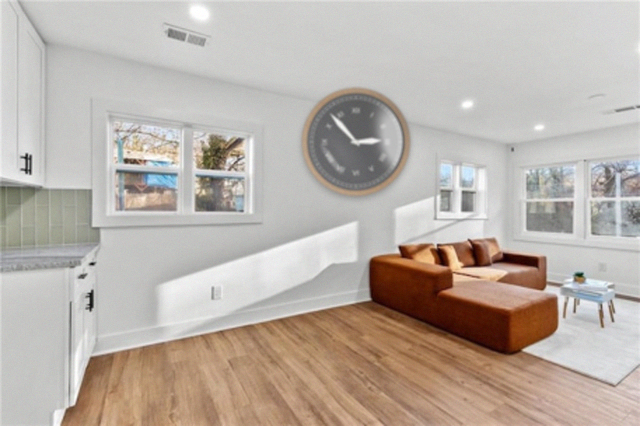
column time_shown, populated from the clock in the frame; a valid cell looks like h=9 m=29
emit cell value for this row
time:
h=2 m=53
